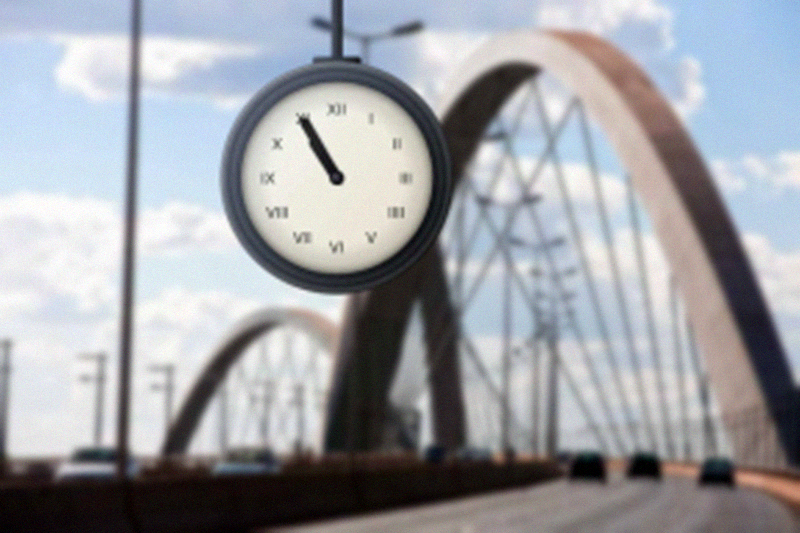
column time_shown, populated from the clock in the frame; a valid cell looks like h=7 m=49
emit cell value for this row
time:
h=10 m=55
